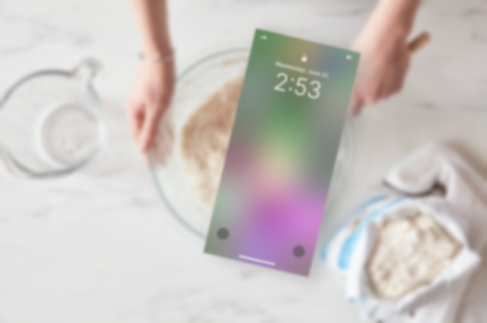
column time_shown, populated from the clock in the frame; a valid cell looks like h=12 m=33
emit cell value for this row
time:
h=2 m=53
